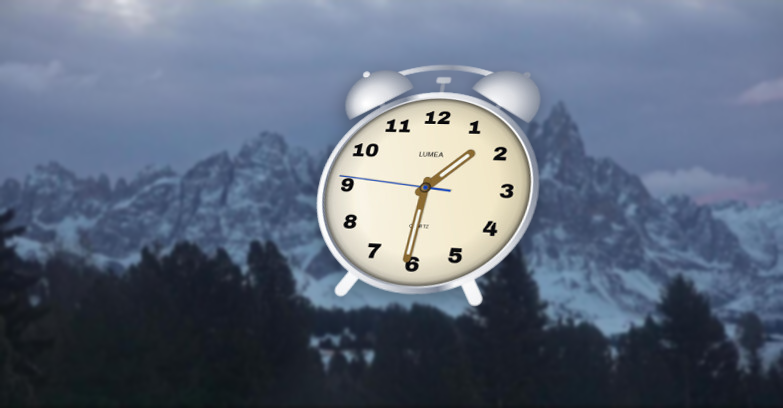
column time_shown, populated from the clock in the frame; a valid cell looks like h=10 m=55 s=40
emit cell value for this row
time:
h=1 m=30 s=46
